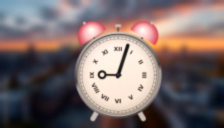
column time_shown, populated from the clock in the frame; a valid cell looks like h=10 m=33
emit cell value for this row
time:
h=9 m=3
